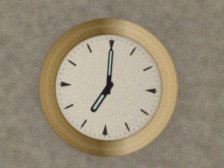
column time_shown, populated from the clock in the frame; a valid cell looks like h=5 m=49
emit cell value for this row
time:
h=7 m=0
